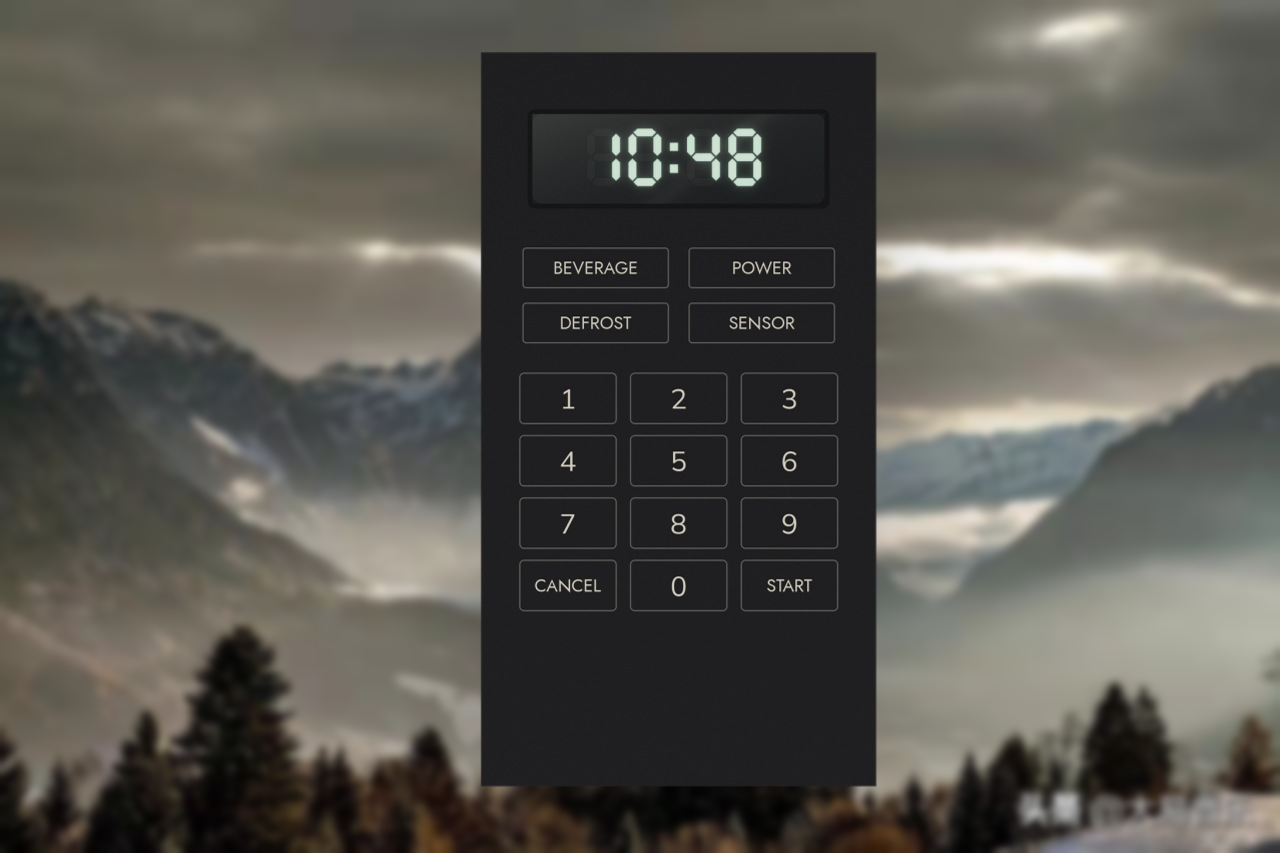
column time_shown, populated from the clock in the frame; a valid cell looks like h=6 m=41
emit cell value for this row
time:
h=10 m=48
